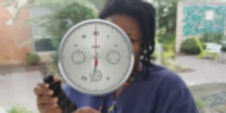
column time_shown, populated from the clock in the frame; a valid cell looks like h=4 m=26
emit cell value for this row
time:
h=6 m=32
